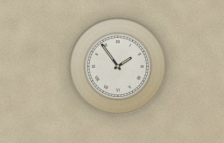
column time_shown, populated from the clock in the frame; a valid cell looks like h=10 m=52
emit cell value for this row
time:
h=1 m=54
